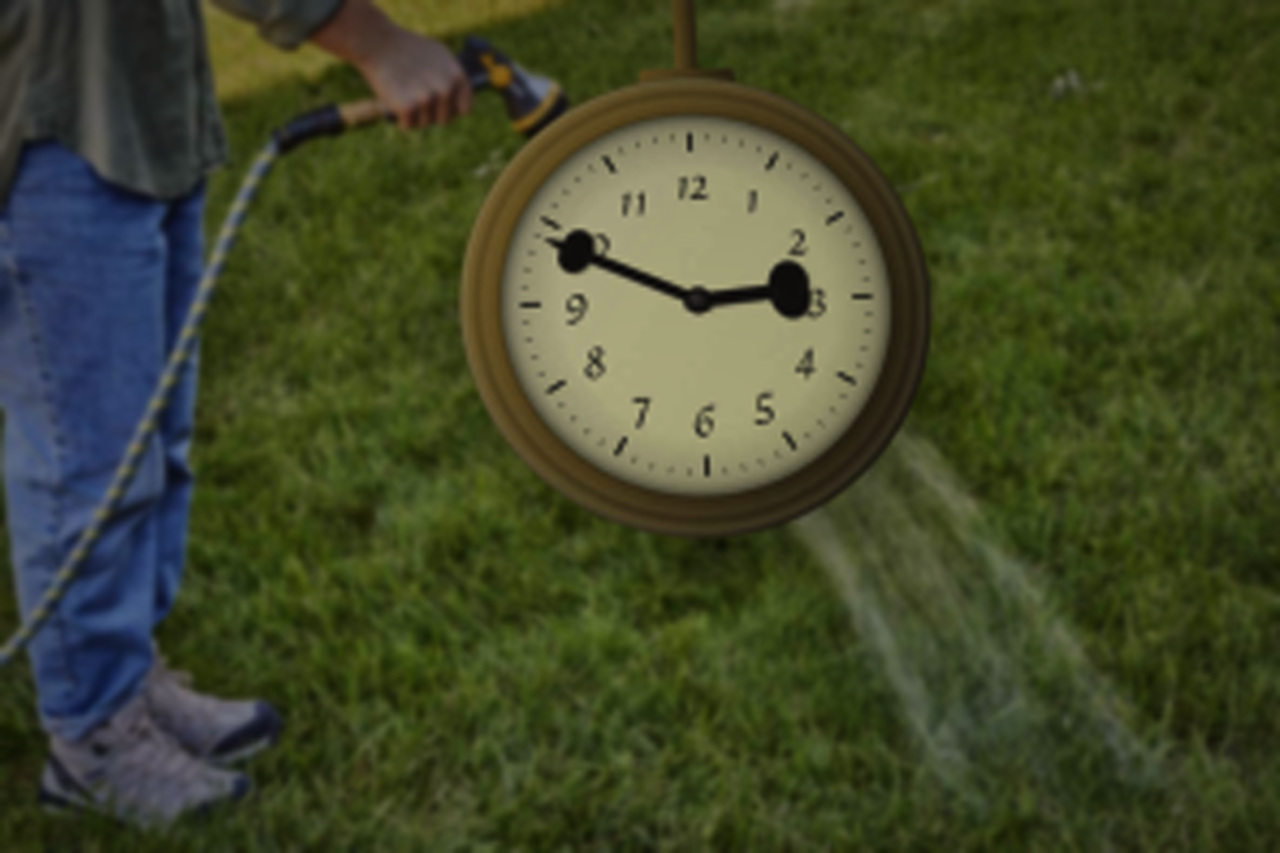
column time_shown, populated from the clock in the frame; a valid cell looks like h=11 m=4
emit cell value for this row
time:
h=2 m=49
